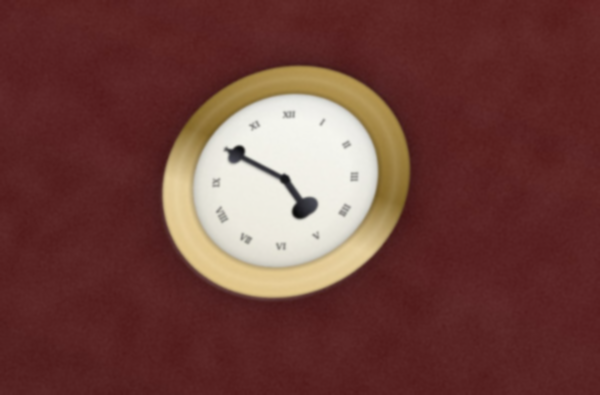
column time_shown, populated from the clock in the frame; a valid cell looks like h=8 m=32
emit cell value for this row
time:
h=4 m=50
